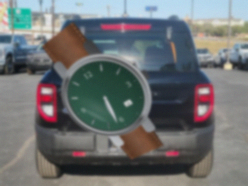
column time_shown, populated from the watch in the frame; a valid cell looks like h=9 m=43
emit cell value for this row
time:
h=6 m=32
